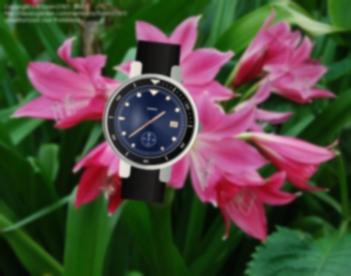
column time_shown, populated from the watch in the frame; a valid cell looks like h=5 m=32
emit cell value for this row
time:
h=1 m=38
